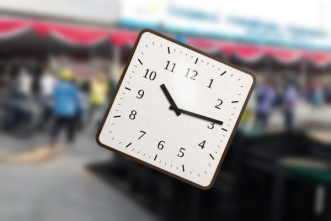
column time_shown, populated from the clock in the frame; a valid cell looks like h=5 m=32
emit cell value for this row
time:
h=10 m=14
